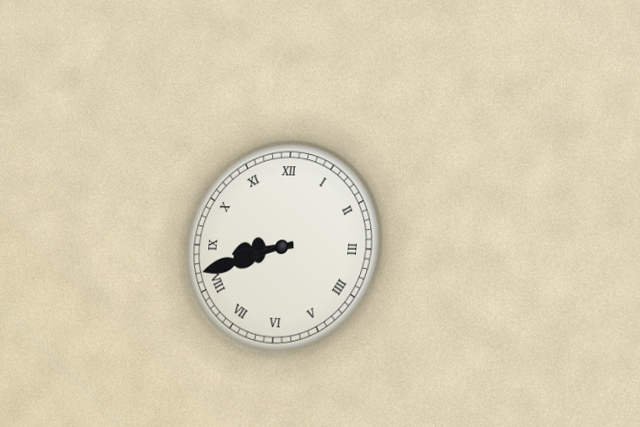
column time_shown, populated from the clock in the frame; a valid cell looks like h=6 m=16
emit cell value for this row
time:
h=8 m=42
